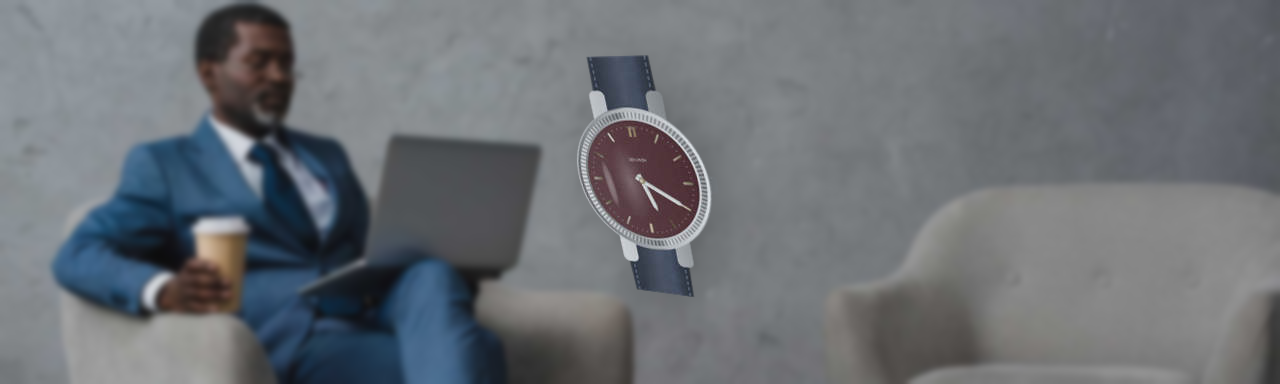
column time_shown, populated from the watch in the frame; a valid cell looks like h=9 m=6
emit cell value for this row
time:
h=5 m=20
